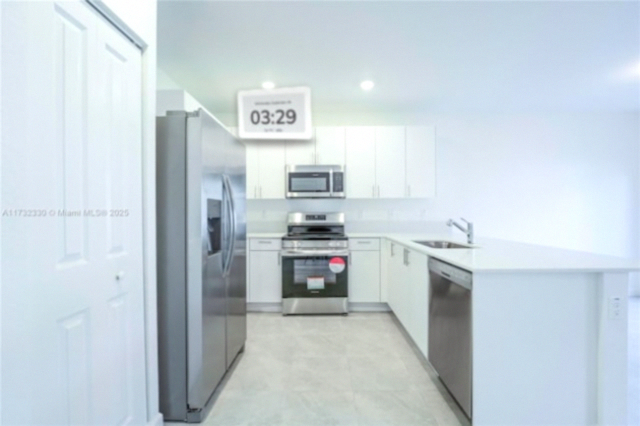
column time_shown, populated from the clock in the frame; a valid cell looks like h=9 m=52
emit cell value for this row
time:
h=3 m=29
